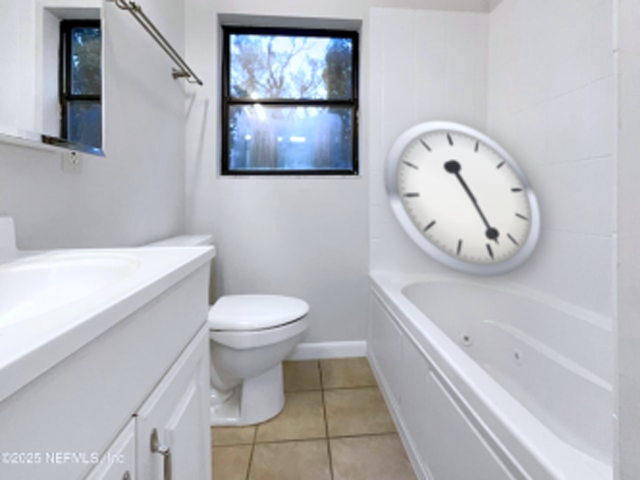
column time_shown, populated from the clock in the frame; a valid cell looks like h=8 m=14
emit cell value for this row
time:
h=11 m=28
